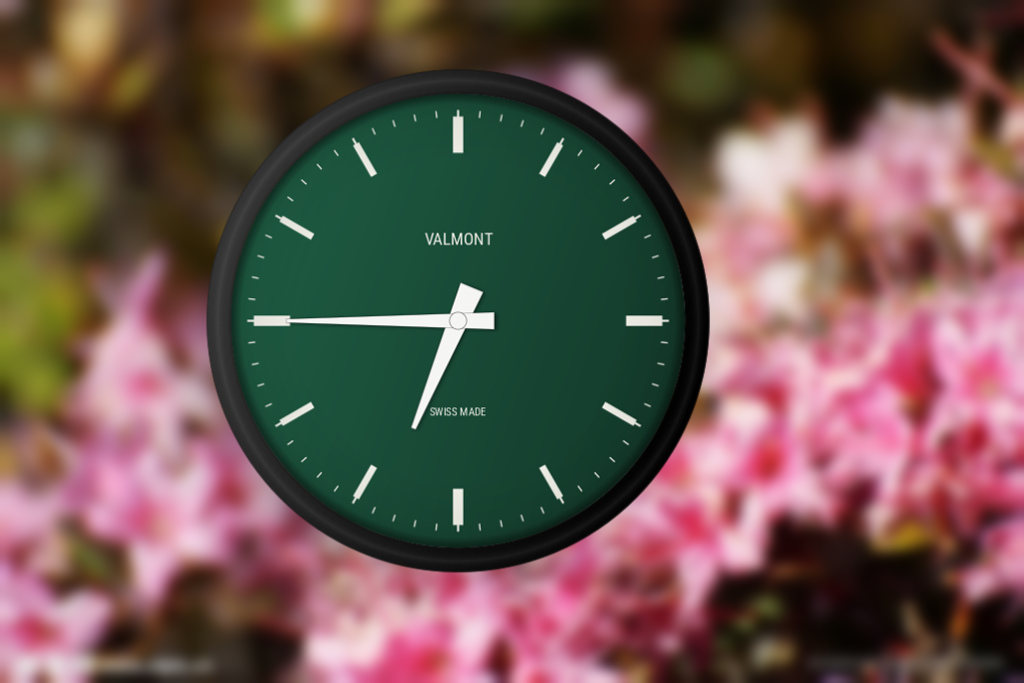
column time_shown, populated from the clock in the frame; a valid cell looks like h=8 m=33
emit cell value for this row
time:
h=6 m=45
